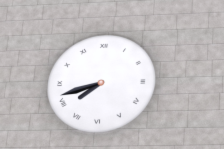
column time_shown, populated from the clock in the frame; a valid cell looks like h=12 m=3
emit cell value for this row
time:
h=7 m=42
